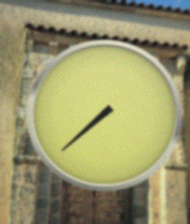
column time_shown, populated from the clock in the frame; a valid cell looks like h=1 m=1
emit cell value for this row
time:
h=7 m=38
